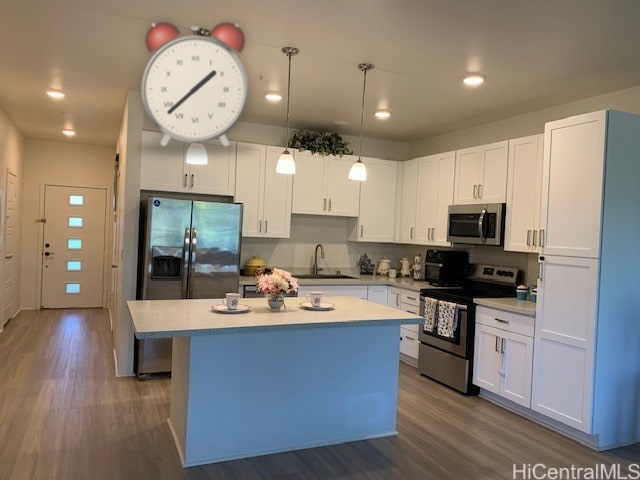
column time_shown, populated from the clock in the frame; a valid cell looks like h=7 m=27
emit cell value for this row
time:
h=1 m=38
